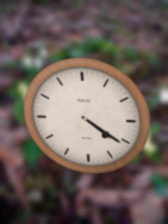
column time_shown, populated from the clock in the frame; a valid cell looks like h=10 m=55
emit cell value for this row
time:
h=4 m=21
